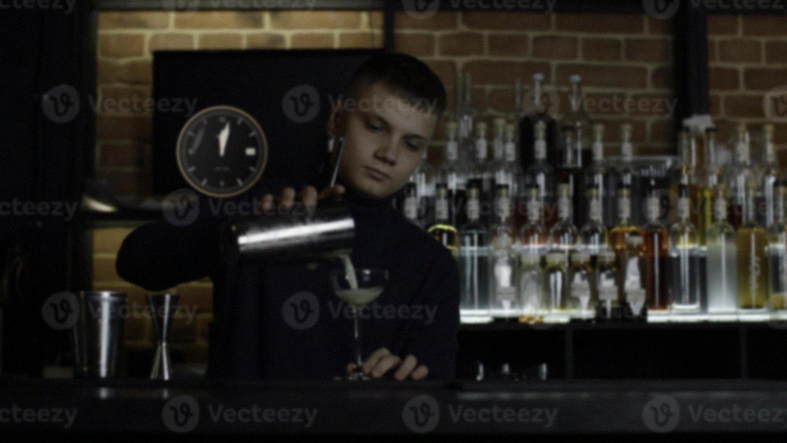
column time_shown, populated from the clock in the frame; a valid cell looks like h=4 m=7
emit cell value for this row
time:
h=12 m=2
